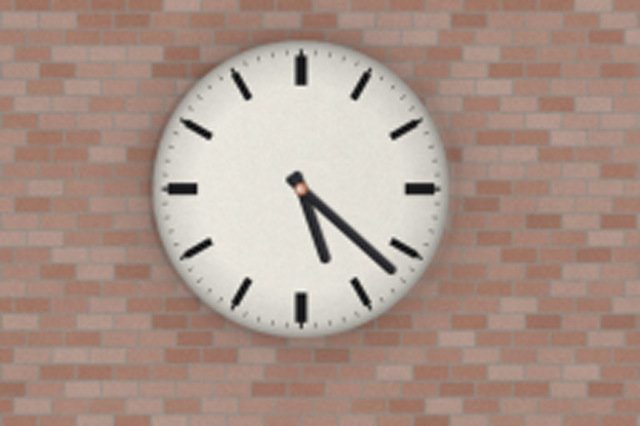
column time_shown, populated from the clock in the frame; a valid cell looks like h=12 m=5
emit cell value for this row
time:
h=5 m=22
